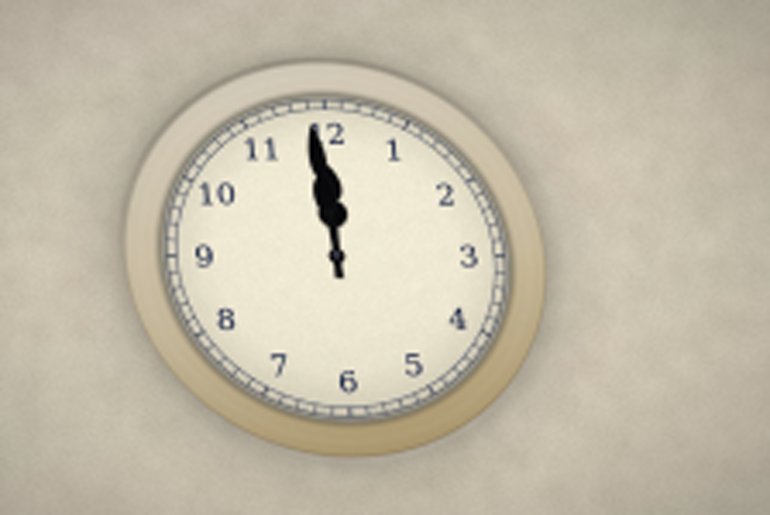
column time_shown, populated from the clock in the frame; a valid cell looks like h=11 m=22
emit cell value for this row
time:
h=11 m=59
